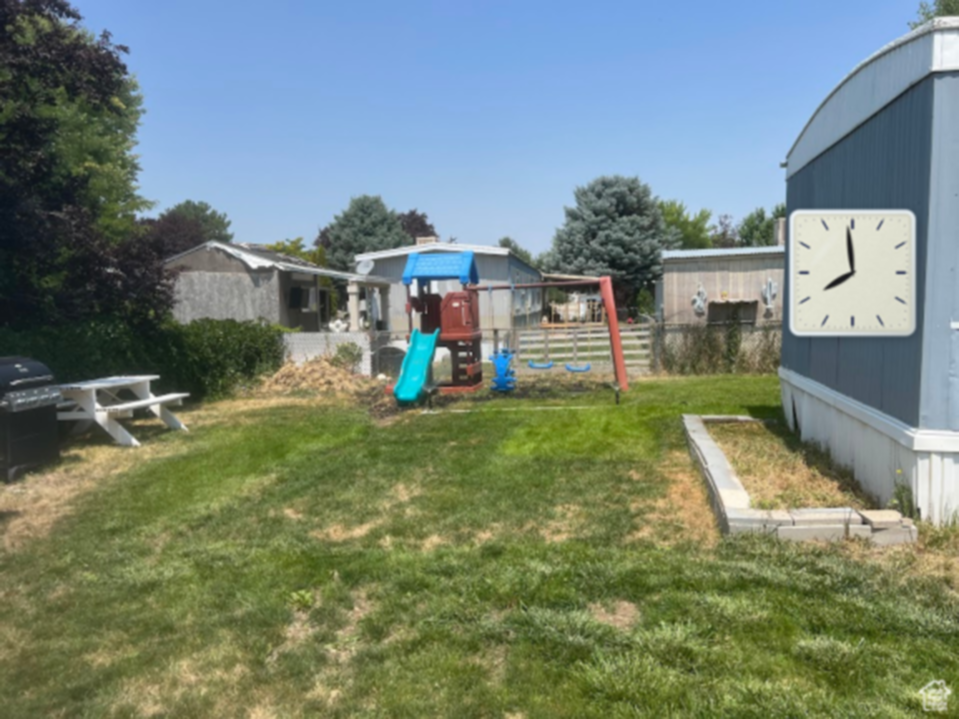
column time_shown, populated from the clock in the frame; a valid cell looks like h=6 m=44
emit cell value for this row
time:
h=7 m=59
